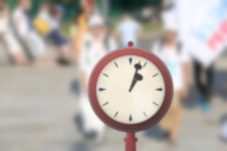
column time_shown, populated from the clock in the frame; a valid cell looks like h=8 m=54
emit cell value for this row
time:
h=1 m=3
